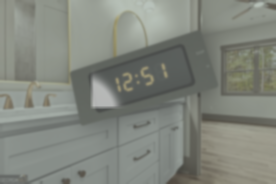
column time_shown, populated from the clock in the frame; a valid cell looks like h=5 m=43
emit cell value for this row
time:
h=12 m=51
